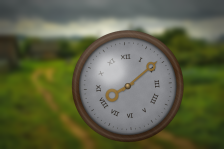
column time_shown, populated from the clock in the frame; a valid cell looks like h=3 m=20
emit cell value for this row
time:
h=8 m=9
